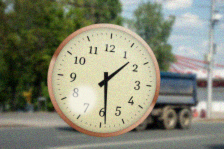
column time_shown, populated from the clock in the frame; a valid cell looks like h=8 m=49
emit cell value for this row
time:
h=1 m=29
